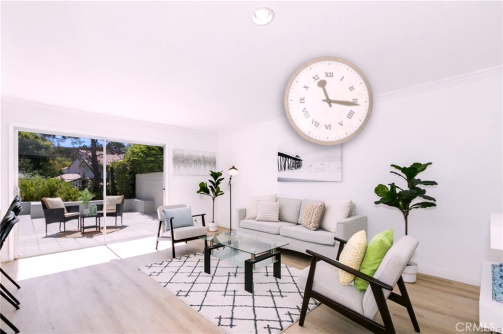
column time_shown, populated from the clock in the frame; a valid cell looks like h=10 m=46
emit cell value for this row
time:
h=11 m=16
